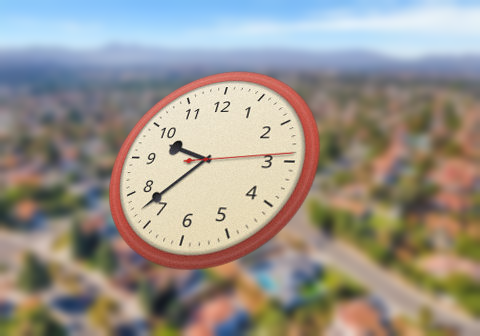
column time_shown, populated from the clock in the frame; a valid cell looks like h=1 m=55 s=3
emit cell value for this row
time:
h=9 m=37 s=14
